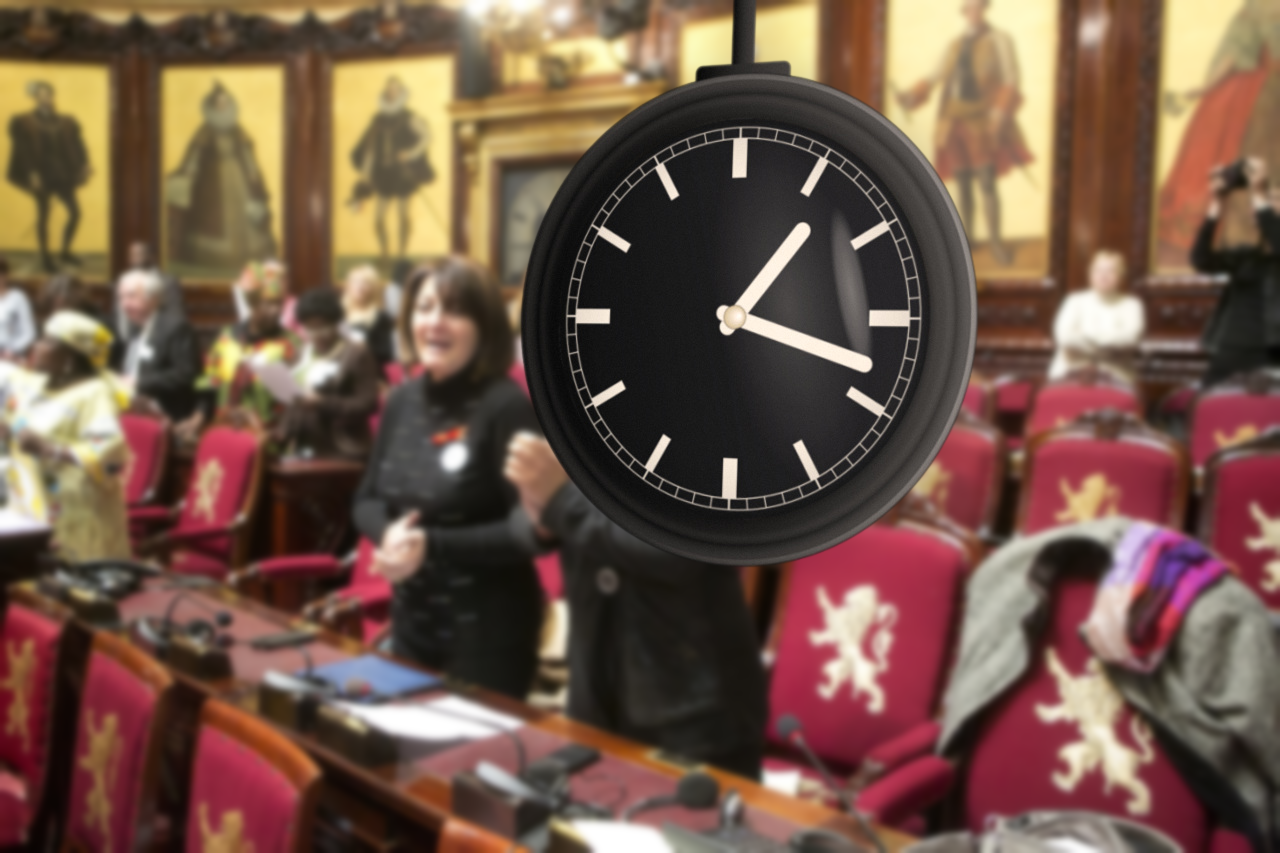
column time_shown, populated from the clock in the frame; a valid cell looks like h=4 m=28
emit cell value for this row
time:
h=1 m=18
